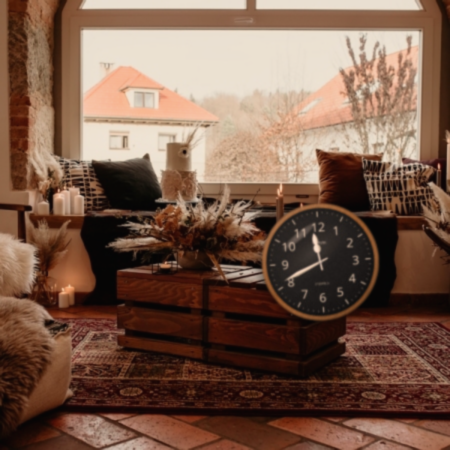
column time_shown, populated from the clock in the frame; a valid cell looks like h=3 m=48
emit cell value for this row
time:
h=11 m=41
